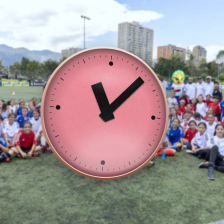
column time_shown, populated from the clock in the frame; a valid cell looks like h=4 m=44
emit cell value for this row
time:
h=11 m=7
